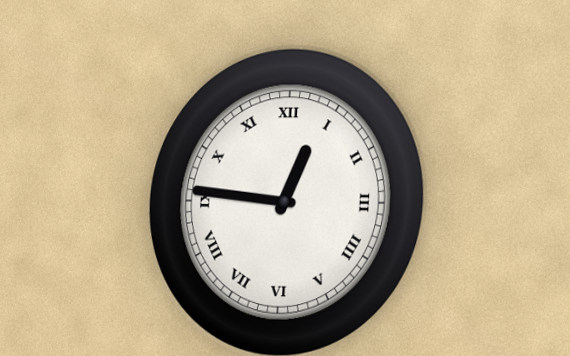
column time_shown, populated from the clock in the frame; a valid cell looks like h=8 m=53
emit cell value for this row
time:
h=12 m=46
